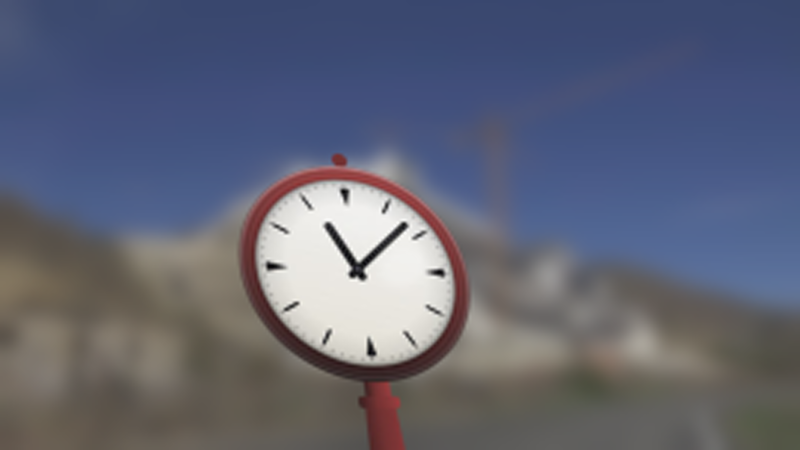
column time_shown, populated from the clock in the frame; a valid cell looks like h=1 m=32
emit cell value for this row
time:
h=11 m=8
